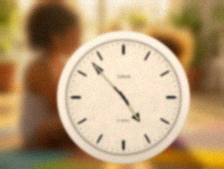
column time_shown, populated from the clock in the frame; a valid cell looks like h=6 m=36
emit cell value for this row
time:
h=4 m=53
